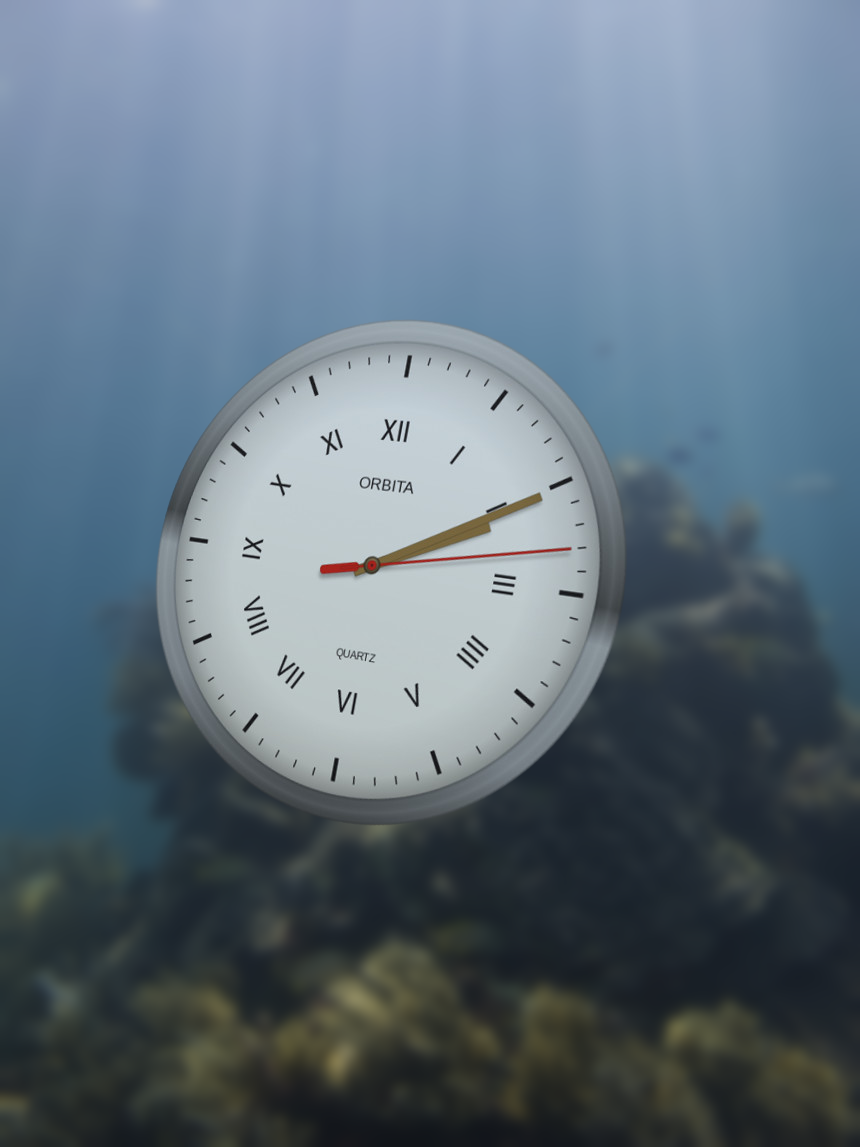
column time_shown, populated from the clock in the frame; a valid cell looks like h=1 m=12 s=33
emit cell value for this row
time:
h=2 m=10 s=13
